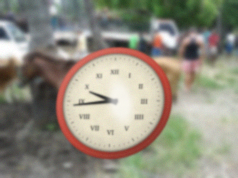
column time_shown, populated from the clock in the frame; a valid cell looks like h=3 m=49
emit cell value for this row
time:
h=9 m=44
